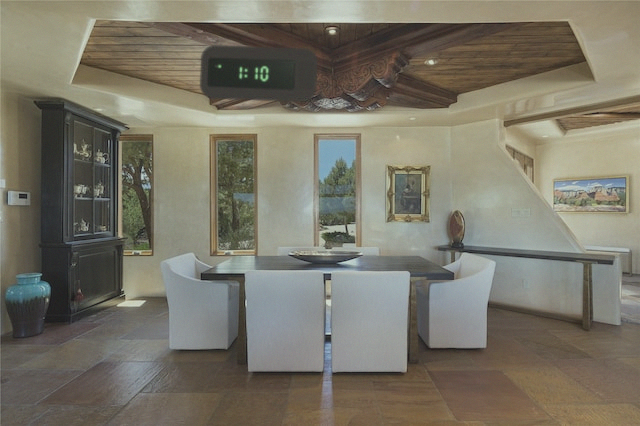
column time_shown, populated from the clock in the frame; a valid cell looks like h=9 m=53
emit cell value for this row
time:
h=1 m=10
